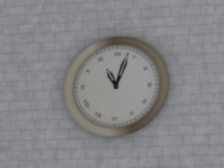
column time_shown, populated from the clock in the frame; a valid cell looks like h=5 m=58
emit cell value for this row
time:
h=11 m=3
